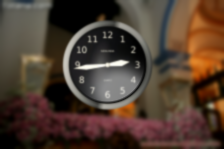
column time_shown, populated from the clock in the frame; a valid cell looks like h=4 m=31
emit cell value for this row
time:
h=2 m=44
